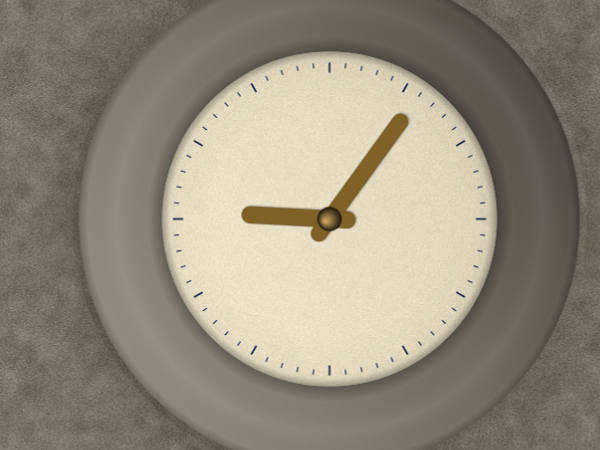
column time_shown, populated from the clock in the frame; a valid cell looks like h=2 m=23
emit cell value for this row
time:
h=9 m=6
